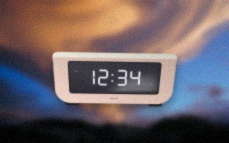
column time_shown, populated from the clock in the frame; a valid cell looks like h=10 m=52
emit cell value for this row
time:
h=12 m=34
